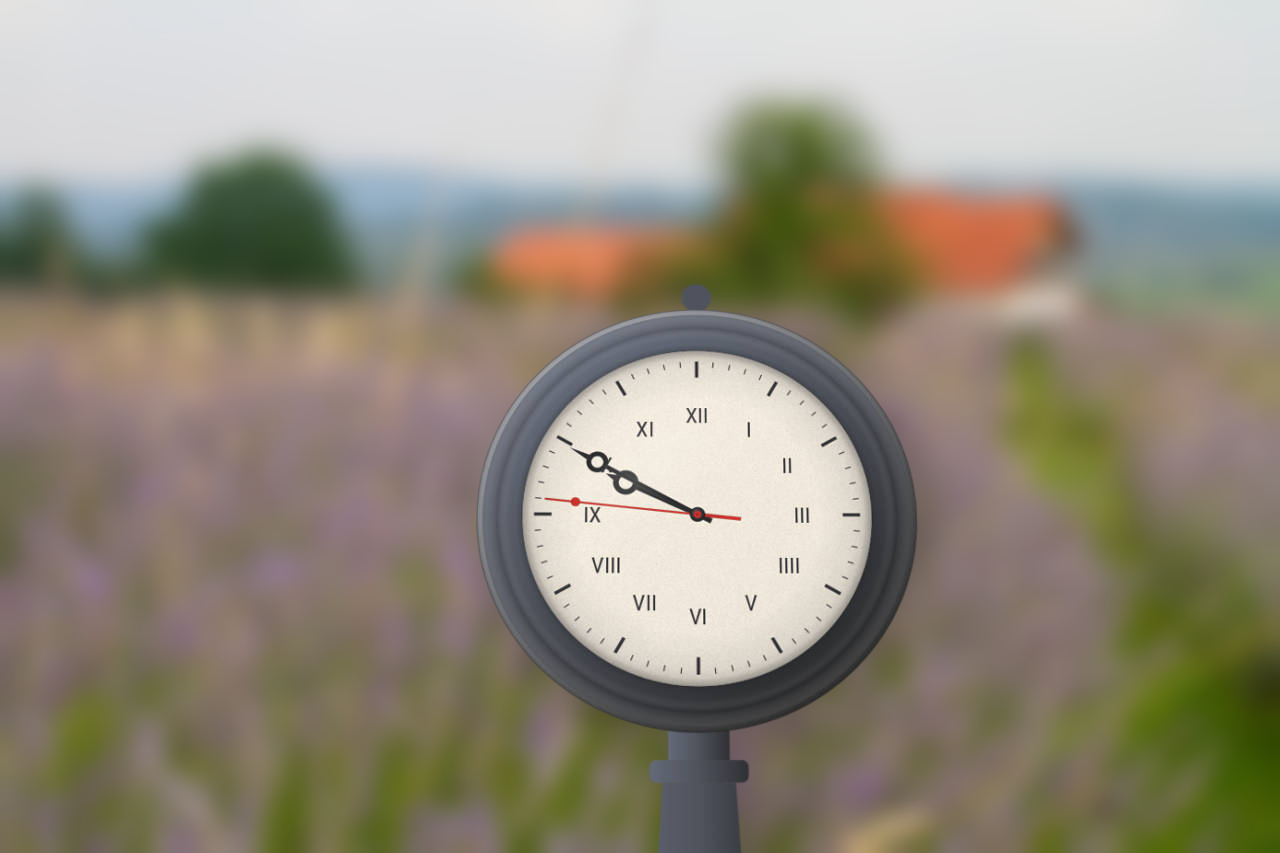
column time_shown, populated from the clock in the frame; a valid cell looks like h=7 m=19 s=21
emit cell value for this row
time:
h=9 m=49 s=46
